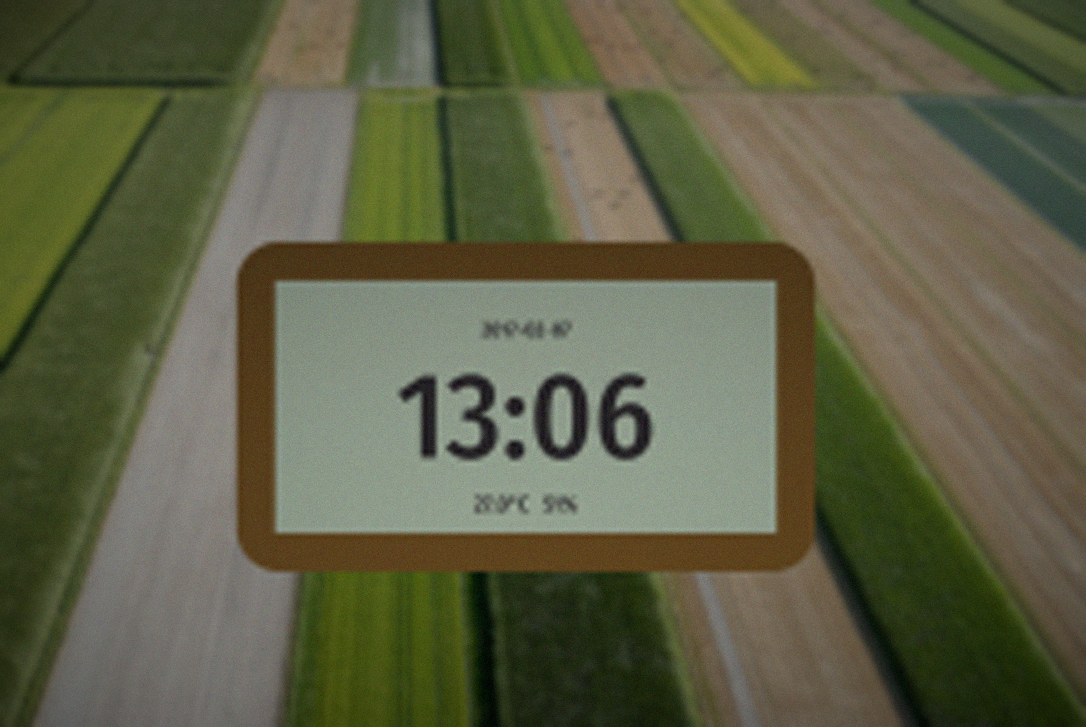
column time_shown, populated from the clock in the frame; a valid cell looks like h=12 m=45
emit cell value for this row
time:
h=13 m=6
